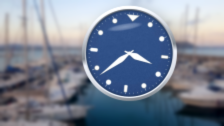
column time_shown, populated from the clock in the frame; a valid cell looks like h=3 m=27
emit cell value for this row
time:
h=3 m=38
